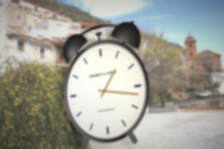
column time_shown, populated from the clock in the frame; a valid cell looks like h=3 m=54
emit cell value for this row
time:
h=1 m=17
